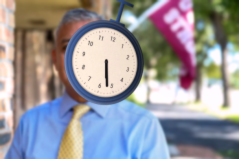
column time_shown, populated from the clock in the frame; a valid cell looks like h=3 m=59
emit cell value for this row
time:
h=5 m=27
